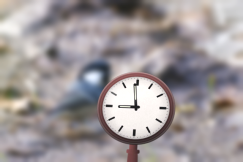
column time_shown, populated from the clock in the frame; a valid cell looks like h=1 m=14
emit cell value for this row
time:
h=8 m=59
